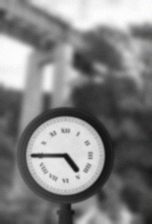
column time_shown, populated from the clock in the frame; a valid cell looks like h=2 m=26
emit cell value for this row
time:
h=4 m=45
